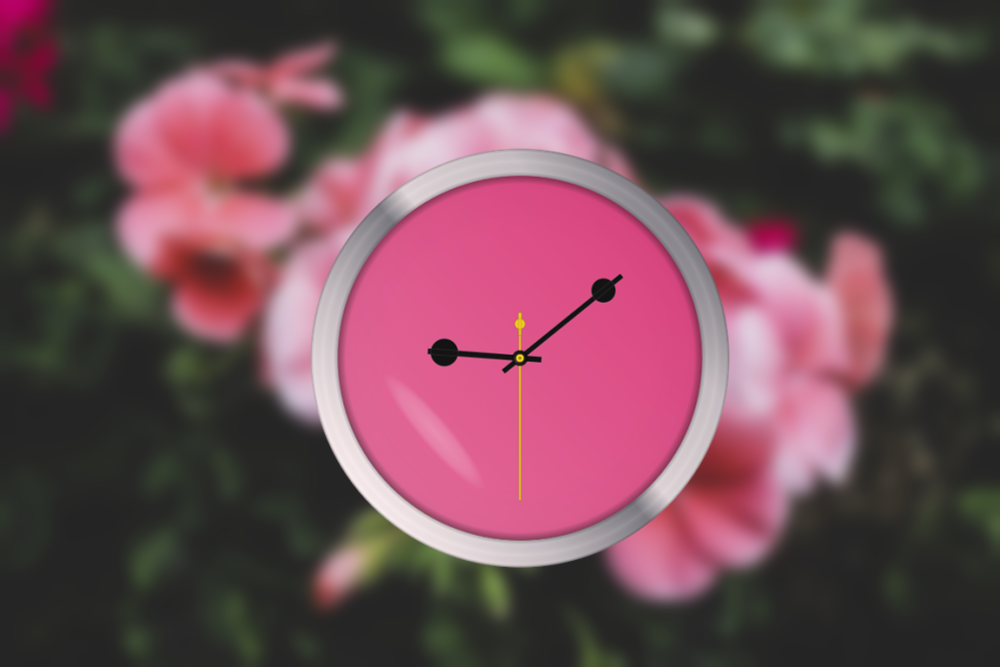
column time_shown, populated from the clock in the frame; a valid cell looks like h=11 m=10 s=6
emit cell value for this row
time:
h=9 m=8 s=30
